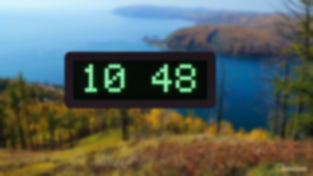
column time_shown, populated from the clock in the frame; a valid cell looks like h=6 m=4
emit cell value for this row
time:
h=10 m=48
